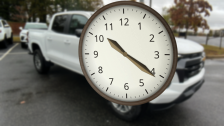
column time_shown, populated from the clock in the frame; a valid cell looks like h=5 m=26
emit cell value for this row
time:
h=10 m=21
